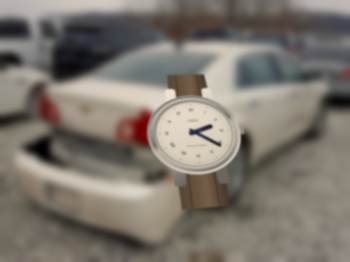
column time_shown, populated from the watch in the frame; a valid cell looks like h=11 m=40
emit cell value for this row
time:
h=2 m=21
